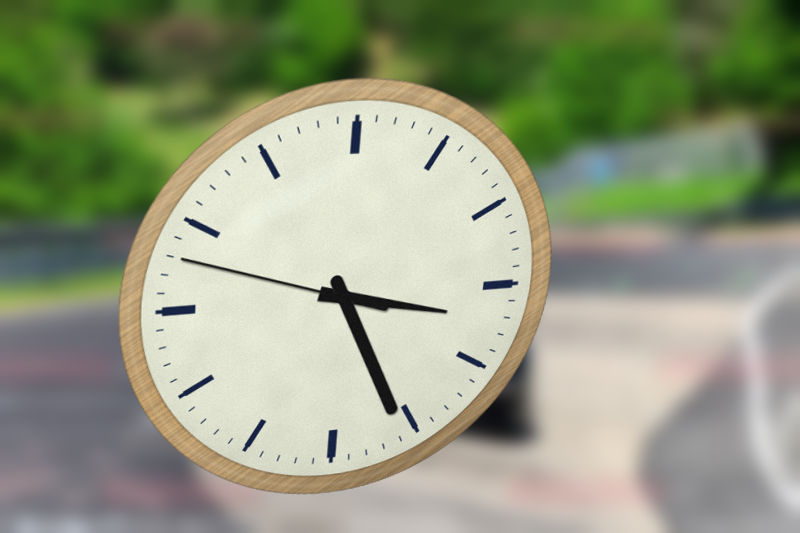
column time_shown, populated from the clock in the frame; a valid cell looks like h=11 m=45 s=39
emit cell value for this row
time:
h=3 m=25 s=48
